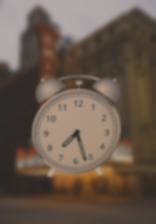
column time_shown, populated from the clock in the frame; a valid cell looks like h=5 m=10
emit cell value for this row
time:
h=7 m=27
